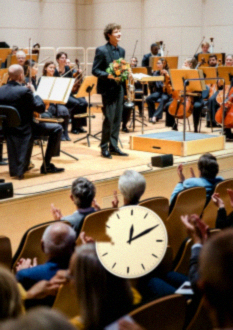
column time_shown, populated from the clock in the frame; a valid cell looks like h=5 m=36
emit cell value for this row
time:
h=12 m=10
